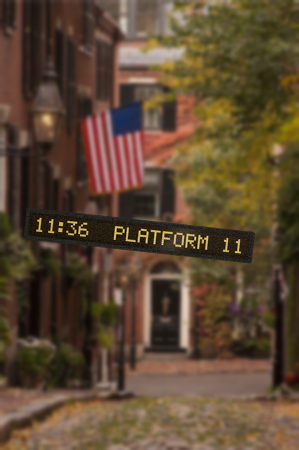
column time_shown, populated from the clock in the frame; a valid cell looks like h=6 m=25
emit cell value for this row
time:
h=11 m=36
